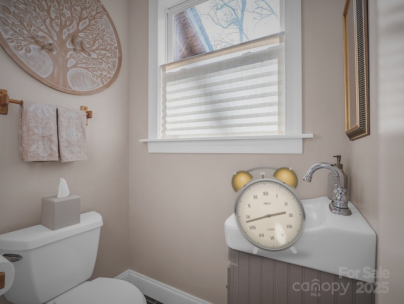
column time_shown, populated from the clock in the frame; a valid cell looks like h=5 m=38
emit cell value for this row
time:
h=2 m=43
